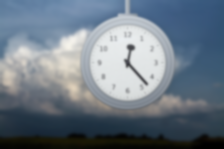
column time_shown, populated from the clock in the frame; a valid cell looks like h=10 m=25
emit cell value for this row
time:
h=12 m=23
